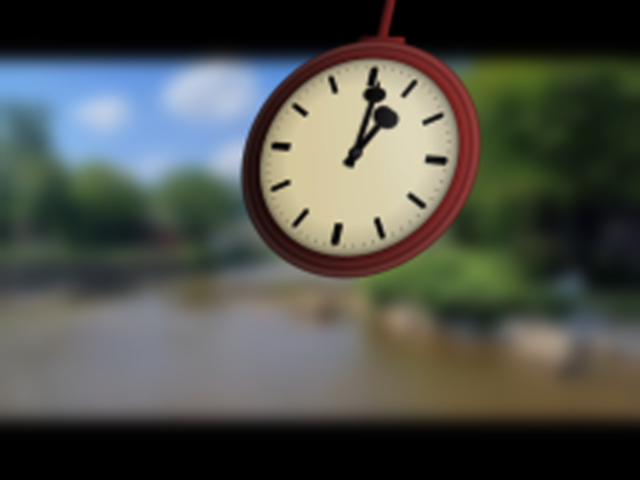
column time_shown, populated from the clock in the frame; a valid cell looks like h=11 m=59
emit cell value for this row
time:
h=1 m=1
